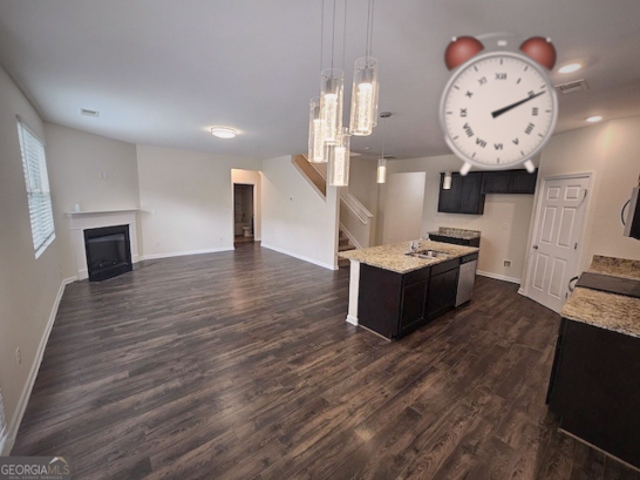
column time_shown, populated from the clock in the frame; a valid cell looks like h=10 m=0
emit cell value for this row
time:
h=2 m=11
